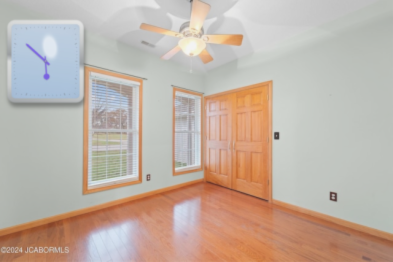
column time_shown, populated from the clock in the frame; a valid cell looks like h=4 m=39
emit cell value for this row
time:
h=5 m=52
